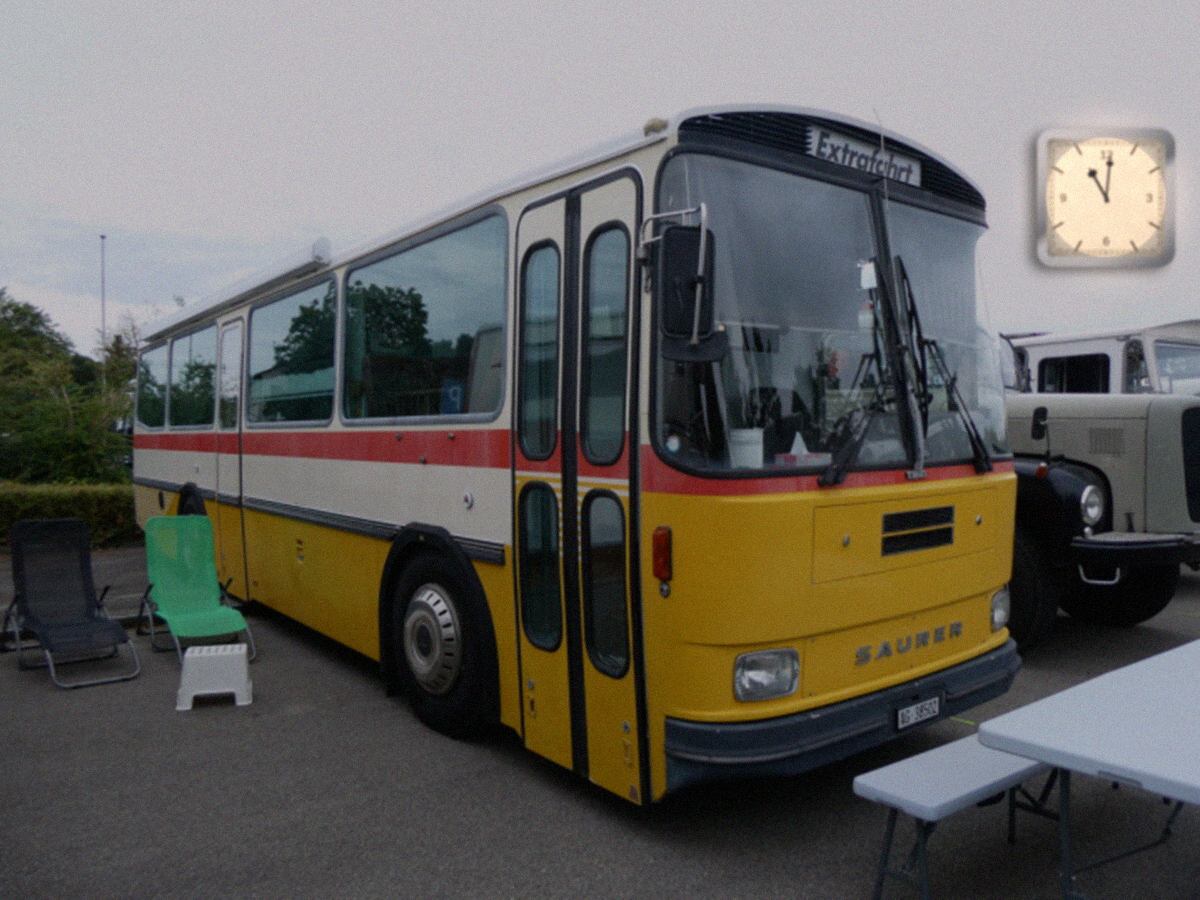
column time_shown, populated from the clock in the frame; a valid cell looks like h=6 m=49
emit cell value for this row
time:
h=11 m=1
